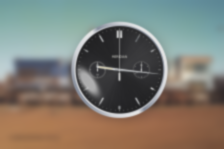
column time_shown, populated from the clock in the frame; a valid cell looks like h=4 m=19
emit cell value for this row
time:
h=9 m=16
